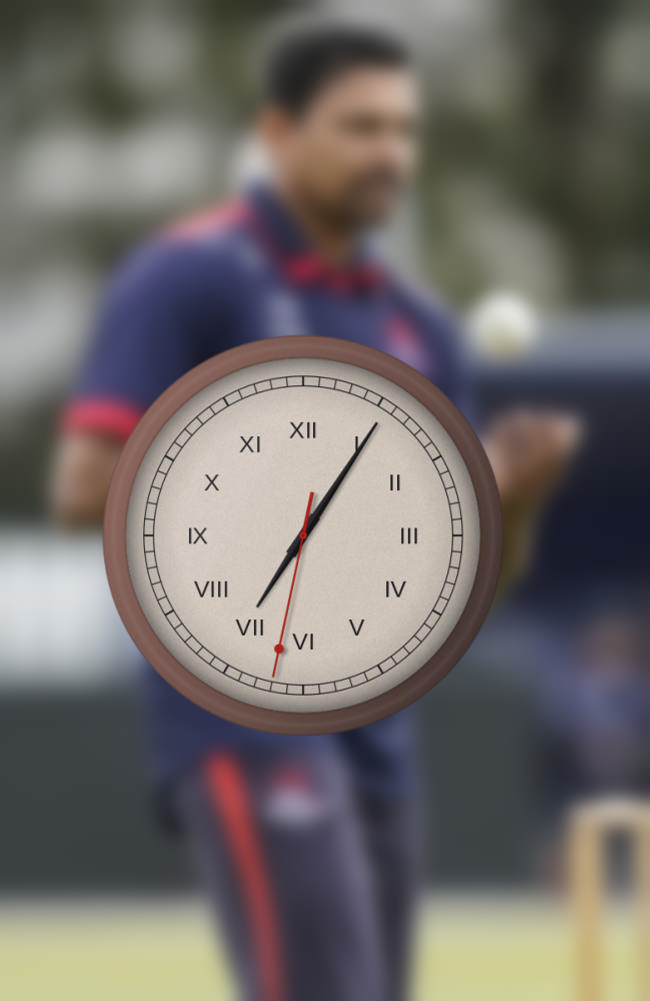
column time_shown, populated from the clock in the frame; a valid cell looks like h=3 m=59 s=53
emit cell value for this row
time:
h=7 m=5 s=32
